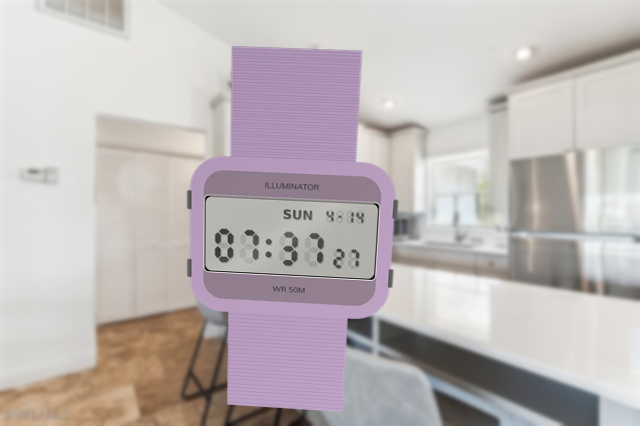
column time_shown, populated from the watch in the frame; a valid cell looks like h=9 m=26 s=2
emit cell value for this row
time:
h=7 m=37 s=27
